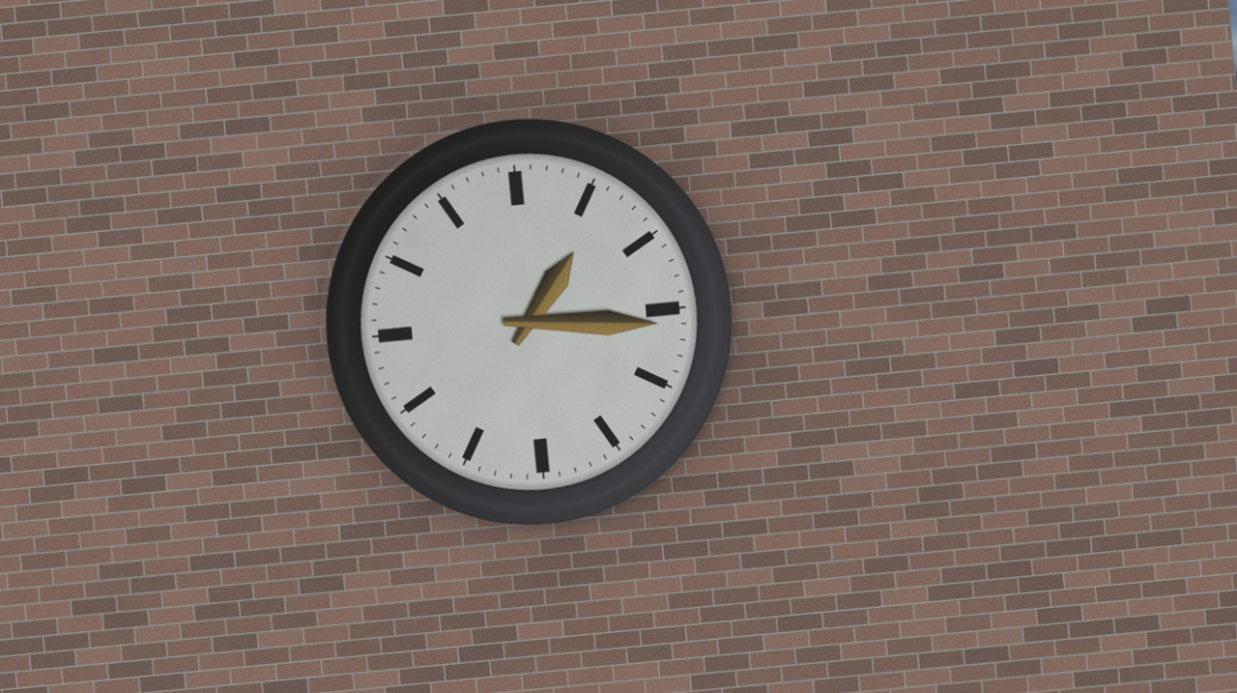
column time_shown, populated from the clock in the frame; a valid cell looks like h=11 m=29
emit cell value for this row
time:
h=1 m=16
